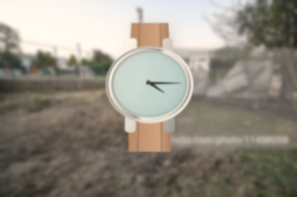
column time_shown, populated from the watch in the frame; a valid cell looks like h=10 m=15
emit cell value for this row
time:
h=4 m=15
